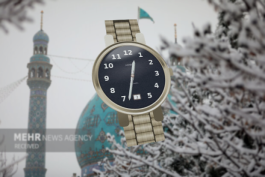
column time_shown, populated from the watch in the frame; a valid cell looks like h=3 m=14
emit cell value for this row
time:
h=12 m=33
